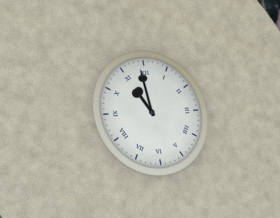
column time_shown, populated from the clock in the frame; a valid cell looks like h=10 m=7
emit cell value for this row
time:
h=10 m=59
